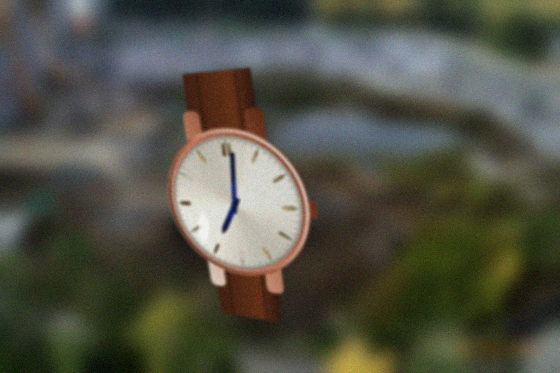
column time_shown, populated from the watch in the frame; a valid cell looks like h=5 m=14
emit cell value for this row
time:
h=7 m=1
